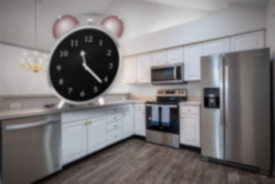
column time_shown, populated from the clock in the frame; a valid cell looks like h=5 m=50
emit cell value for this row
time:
h=11 m=22
